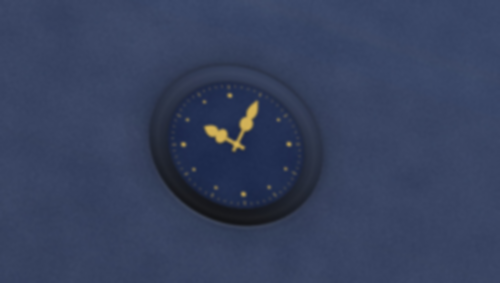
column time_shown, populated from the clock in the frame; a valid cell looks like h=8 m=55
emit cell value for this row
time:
h=10 m=5
